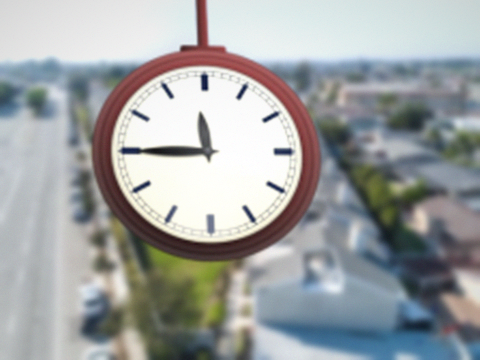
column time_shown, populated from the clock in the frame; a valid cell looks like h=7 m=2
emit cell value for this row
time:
h=11 m=45
